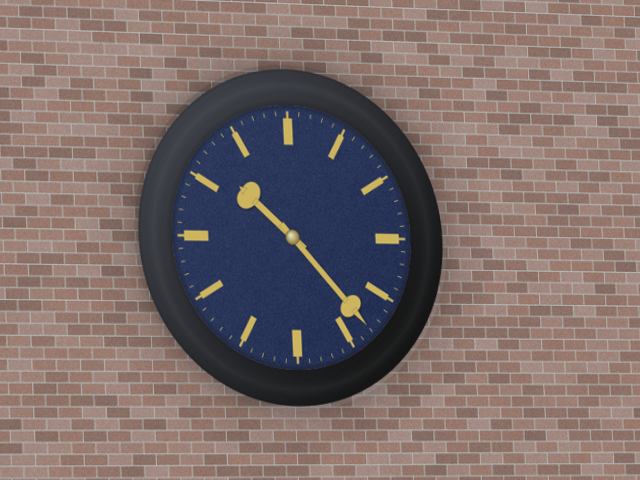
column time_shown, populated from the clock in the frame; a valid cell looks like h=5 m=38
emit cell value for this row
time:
h=10 m=23
